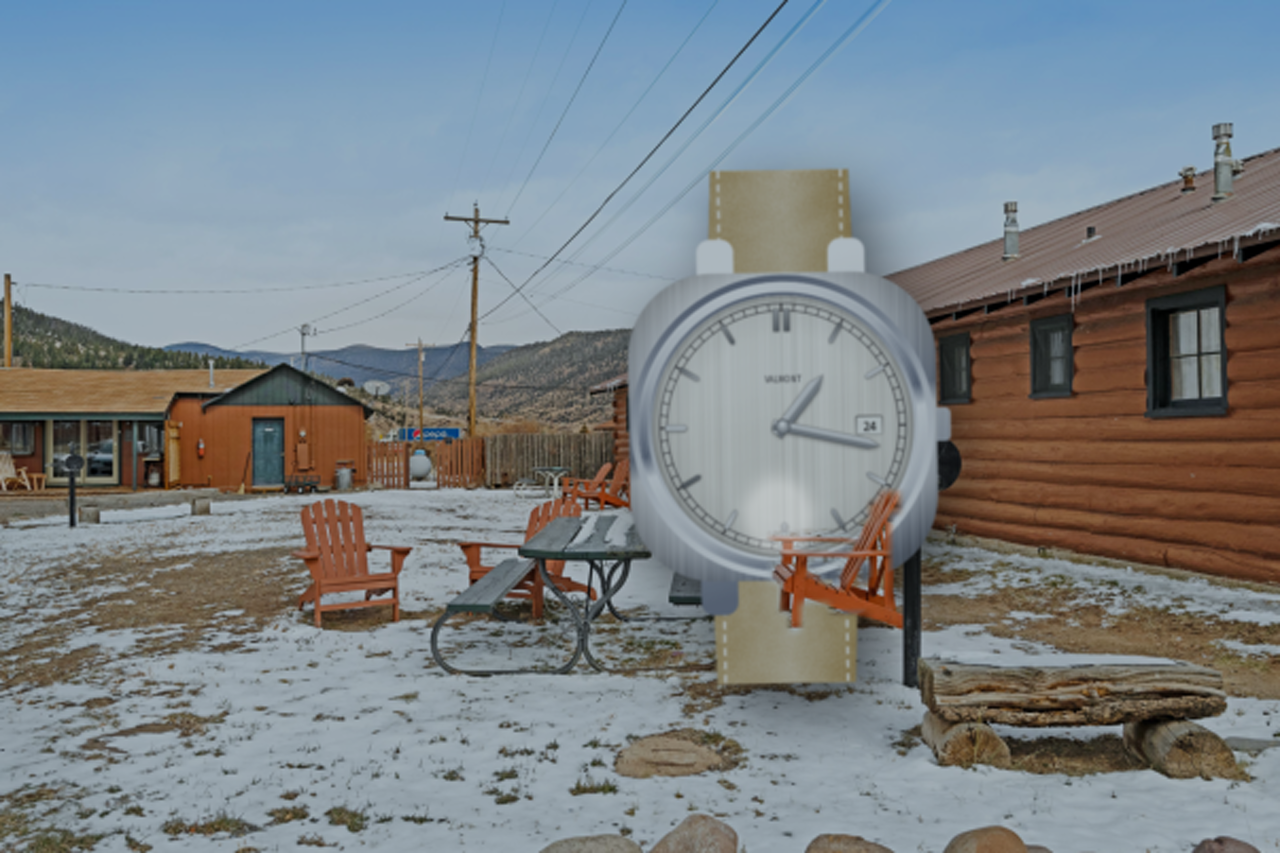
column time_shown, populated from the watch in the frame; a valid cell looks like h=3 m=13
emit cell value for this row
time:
h=1 m=17
